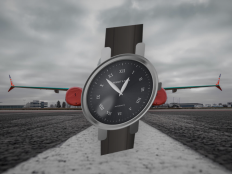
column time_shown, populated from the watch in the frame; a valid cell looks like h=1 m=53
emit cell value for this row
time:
h=12 m=53
